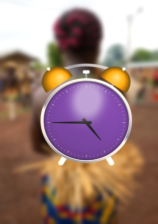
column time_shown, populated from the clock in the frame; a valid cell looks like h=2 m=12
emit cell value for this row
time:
h=4 m=45
